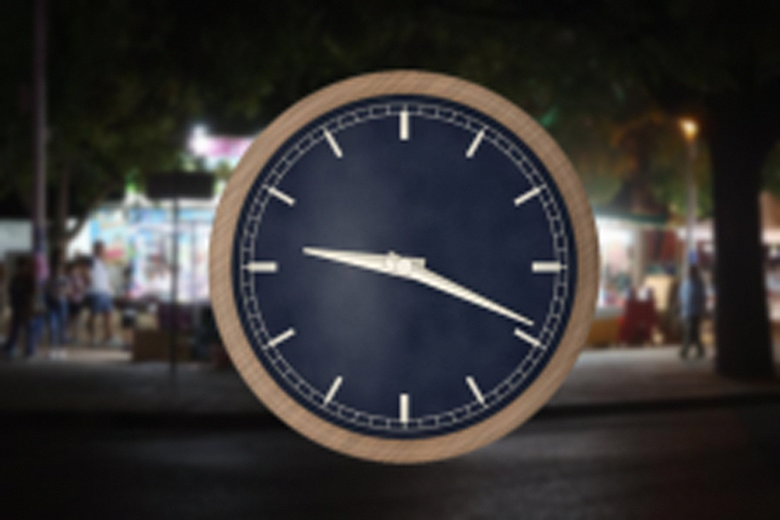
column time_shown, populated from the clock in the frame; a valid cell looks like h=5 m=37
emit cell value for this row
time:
h=9 m=19
